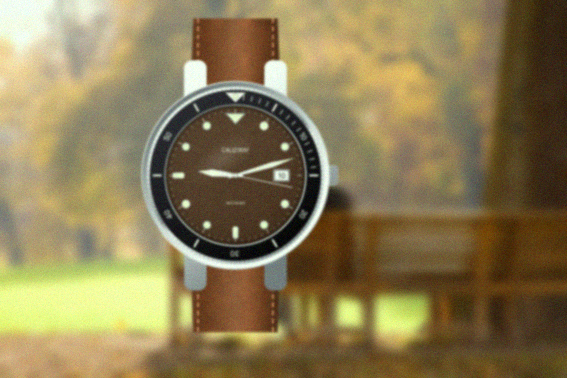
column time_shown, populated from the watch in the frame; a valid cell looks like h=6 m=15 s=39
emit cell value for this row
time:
h=9 m=12 s=17
